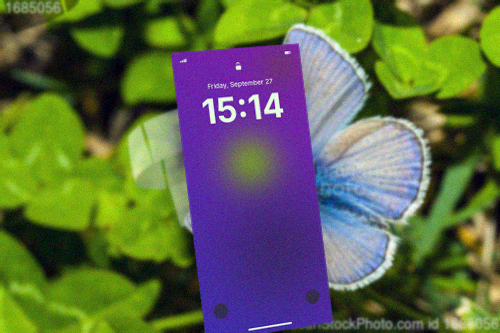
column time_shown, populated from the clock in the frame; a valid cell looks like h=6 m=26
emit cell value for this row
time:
h=15 m=14
